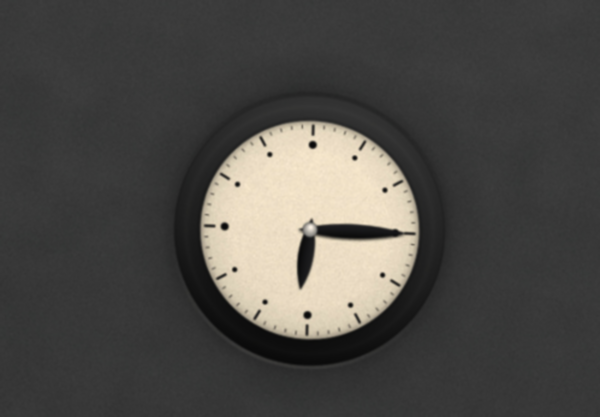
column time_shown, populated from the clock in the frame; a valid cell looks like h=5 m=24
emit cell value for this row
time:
h=6 m=15
